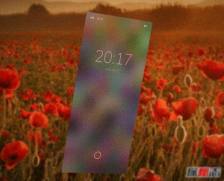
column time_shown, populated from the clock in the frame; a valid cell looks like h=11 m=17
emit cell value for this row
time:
h=20 m=17
